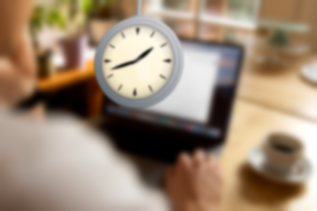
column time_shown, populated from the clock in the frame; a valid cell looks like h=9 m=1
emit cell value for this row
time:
h=1 m=42
